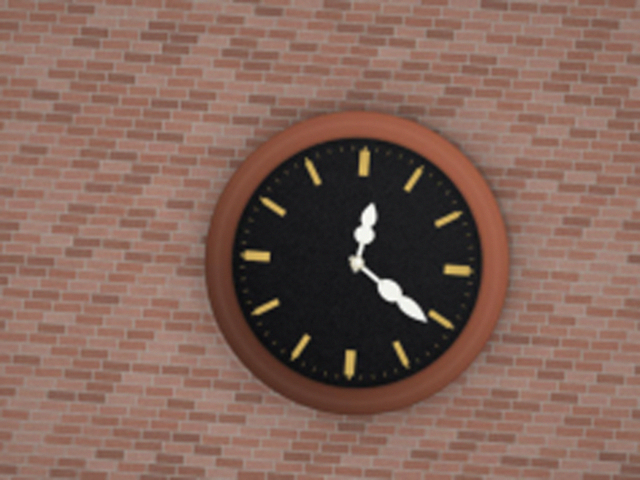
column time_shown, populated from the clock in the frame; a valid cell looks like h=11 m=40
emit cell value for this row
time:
h=12 m=21
